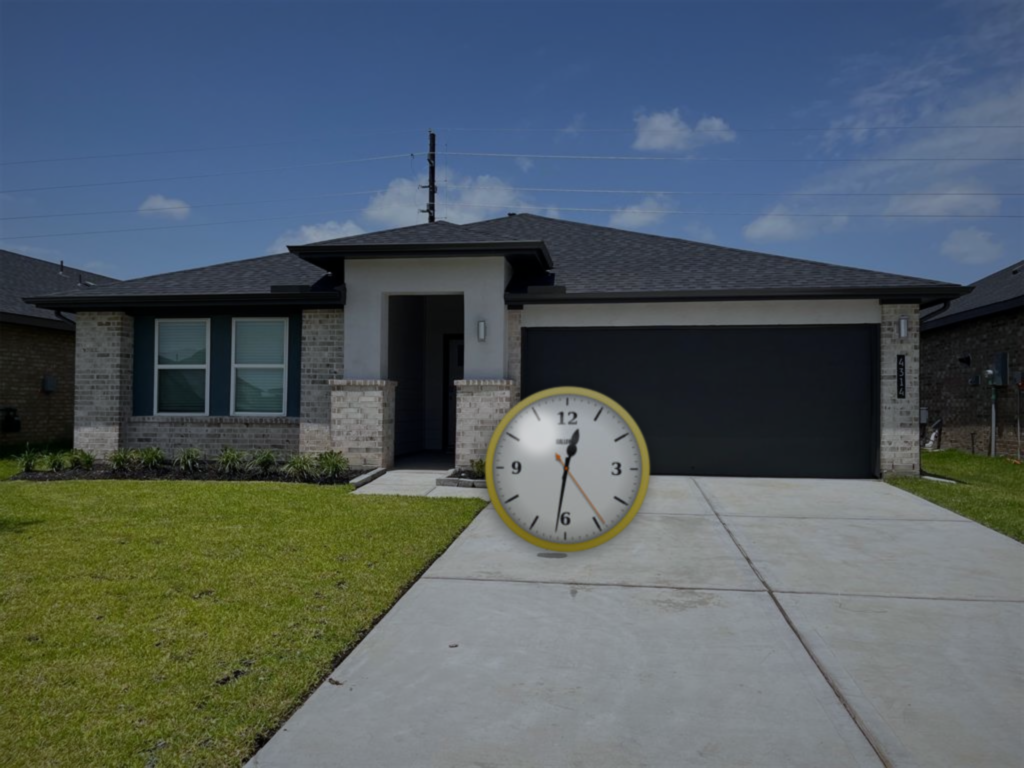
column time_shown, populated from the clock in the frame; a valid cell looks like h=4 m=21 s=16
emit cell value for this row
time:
h=12 m=31 s=24
